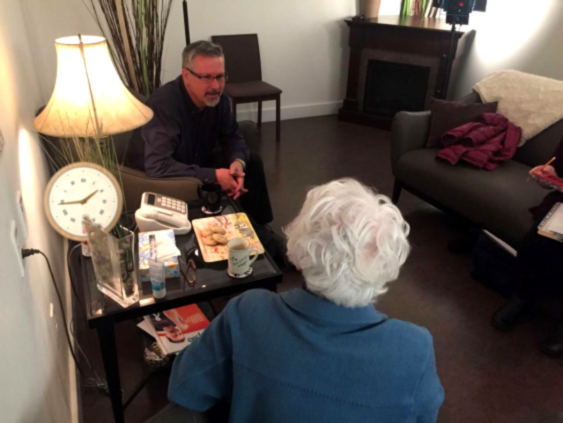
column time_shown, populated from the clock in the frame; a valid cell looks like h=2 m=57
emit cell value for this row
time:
h=1 m=44
